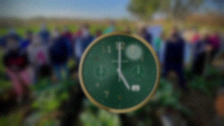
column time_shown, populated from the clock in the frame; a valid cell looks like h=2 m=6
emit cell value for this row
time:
h=5 m=0
